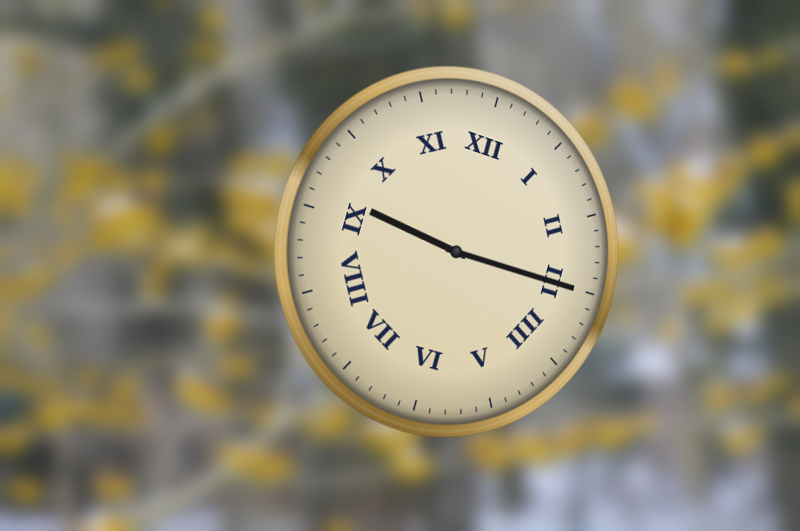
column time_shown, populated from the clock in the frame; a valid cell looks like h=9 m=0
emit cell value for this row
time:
h=9 m=15
